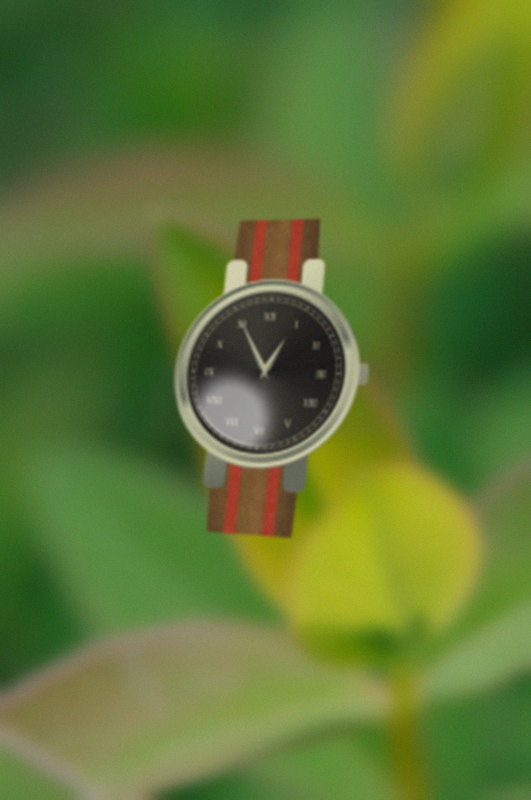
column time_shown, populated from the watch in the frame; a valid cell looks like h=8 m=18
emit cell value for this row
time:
h=12 m=55
